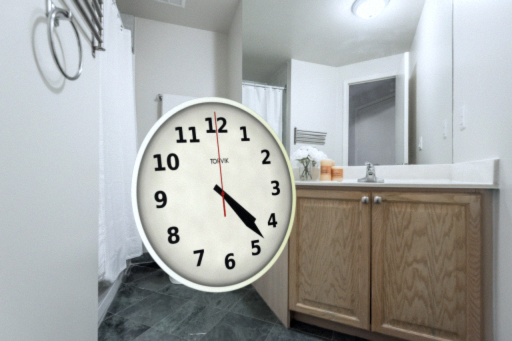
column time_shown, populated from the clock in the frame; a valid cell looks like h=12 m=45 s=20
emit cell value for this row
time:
h=4 m=23 s=0
